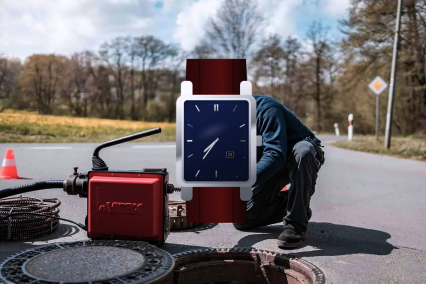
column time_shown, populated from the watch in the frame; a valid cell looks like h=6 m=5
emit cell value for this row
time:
h=7 m=36
